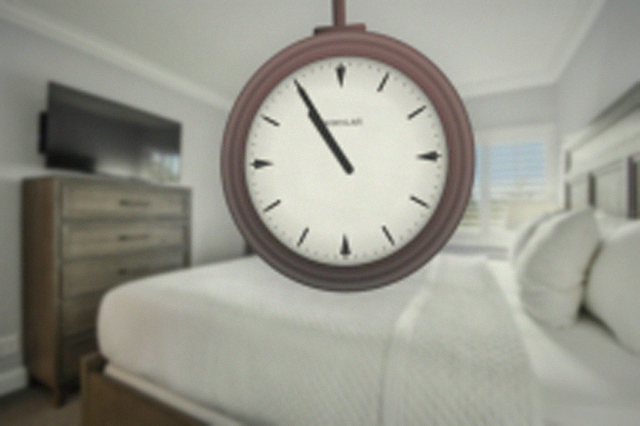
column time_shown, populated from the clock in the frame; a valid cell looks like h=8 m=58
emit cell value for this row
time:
h=10 m=55
